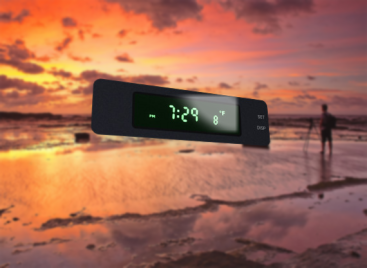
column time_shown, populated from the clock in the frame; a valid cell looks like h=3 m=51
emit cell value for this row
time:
h=7 m=29
